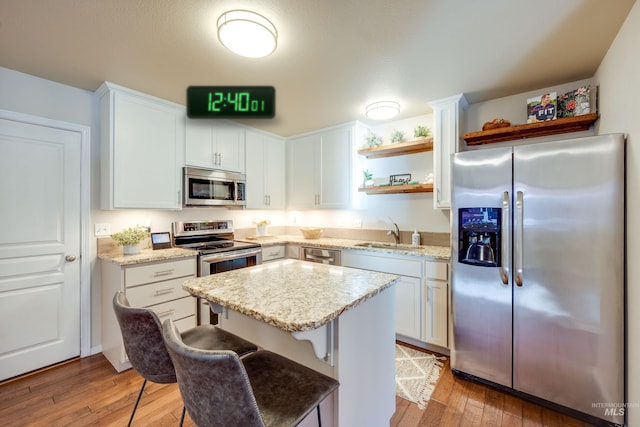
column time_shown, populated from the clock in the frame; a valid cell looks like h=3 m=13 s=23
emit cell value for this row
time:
h=12 m=40 s=1
